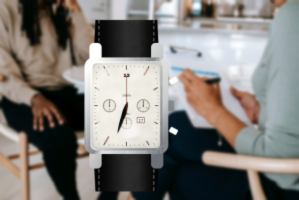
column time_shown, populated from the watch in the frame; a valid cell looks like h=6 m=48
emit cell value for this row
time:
h=6 m=33
